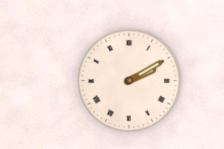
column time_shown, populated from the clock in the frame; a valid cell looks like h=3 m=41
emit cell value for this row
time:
h=2 m=10
